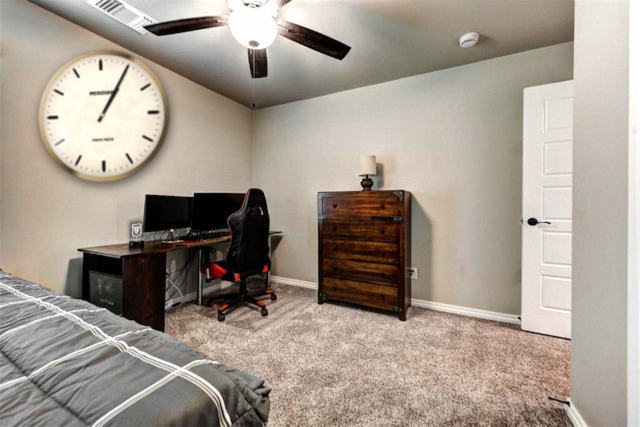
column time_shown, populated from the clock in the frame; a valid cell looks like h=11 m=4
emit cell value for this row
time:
h=1 m=5
